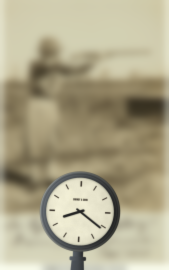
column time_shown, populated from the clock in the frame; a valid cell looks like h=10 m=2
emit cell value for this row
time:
h=8 m=21
